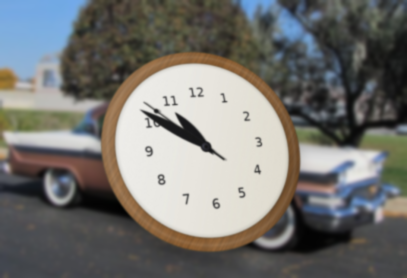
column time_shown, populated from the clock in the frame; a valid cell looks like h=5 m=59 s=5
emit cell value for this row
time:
h=10 m=50 s=52
